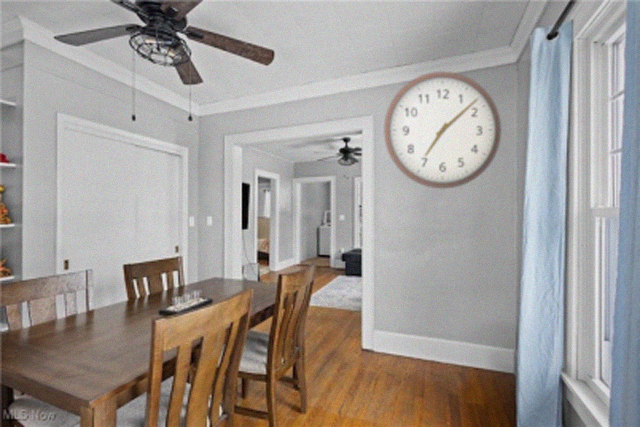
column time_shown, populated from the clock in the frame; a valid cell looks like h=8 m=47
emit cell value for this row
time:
h=7 m=8
